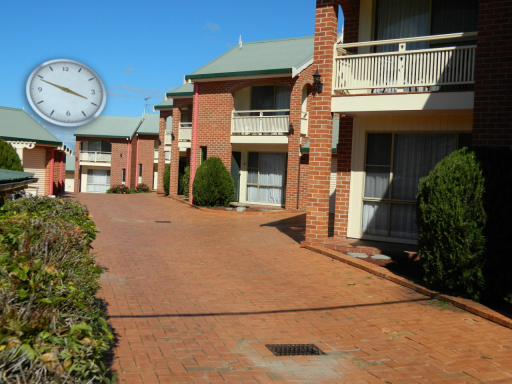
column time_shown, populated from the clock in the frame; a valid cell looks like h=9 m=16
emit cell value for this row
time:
h=3 m=49
